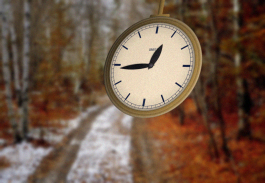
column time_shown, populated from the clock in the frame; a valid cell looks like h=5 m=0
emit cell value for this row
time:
h=12 m=44
